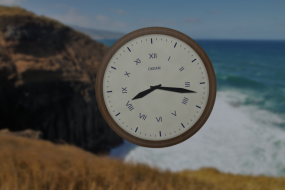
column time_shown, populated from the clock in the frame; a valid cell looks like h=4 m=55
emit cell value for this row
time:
h=8 m=17
